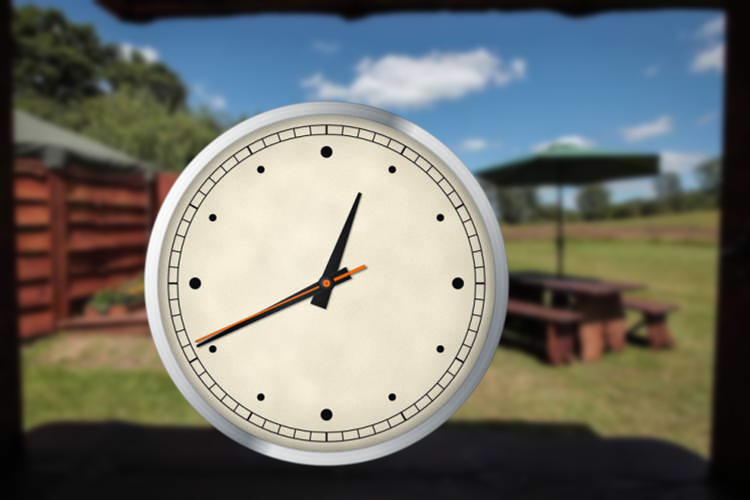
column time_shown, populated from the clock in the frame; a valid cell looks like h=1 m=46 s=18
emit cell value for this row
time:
h=12 m=40 s=41
